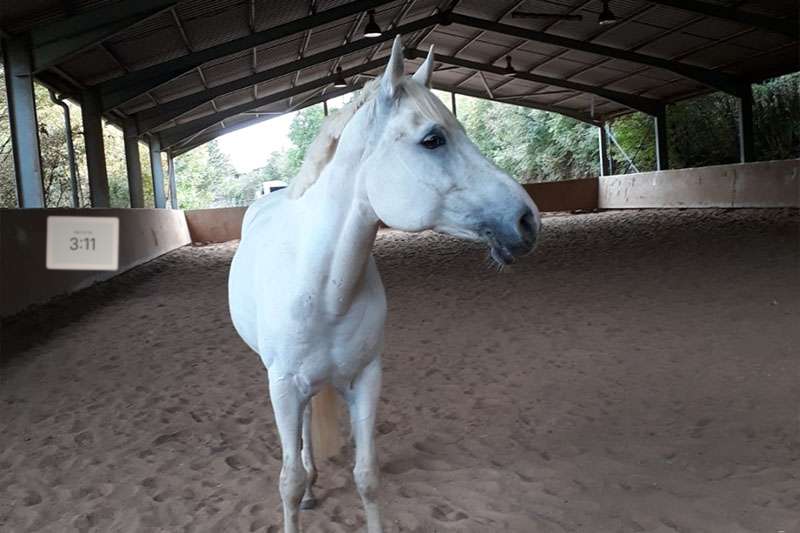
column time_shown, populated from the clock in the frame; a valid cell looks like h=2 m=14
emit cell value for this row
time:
h=3 m=11
